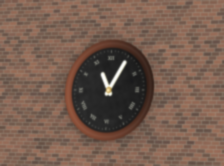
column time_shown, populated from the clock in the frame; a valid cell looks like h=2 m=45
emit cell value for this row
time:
h=11 m=5
